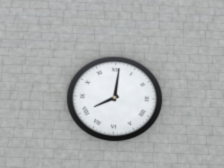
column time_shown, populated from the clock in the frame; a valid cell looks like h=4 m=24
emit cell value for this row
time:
h=8 m=1
